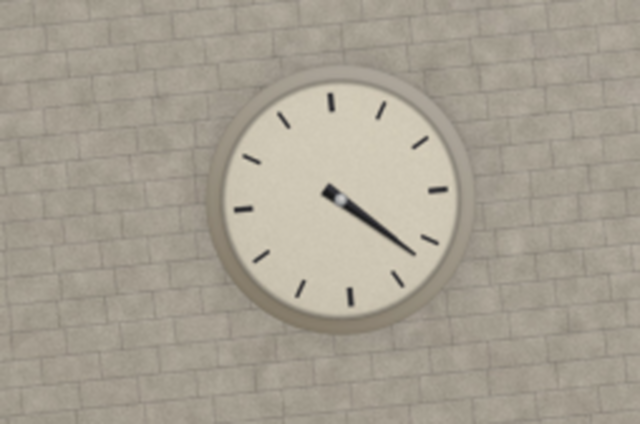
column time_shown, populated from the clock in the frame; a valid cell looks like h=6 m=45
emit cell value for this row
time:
h=4 m=22
